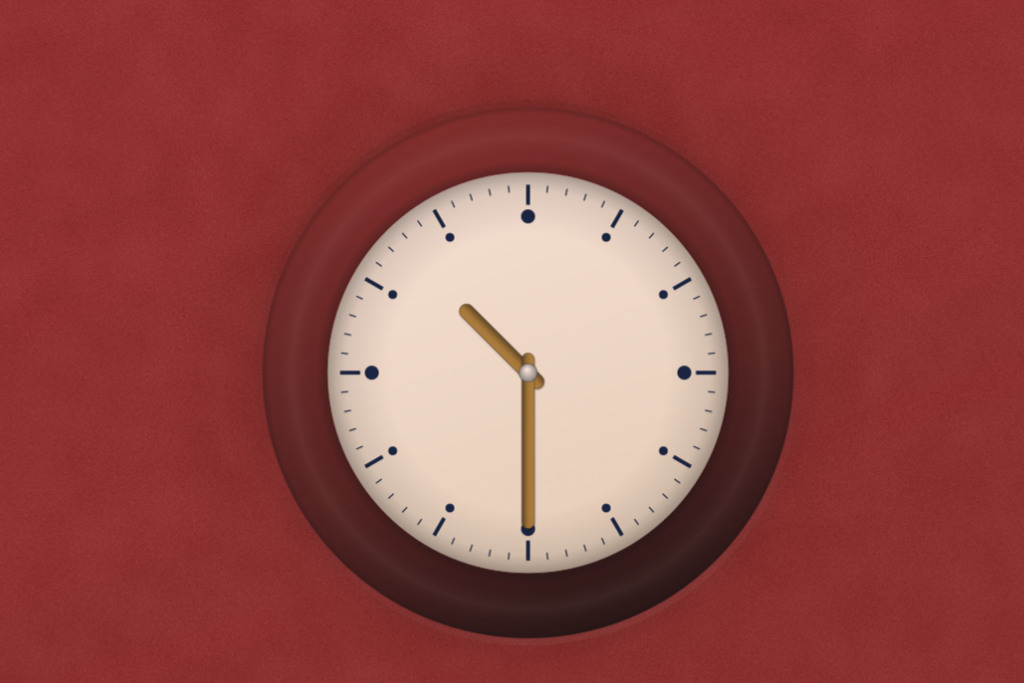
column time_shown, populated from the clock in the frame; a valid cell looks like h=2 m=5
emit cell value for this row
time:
h=10 m=30
